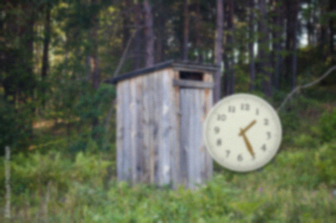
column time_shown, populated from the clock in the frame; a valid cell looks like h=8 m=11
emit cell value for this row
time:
h=1 m=25
